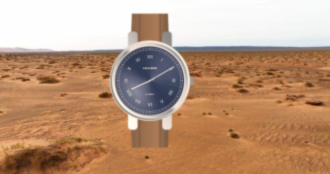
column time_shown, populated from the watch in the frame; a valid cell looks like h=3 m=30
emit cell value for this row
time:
h=8 m=10
